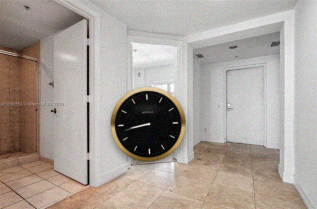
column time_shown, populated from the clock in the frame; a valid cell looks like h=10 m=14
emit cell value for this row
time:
h=8 m=43
